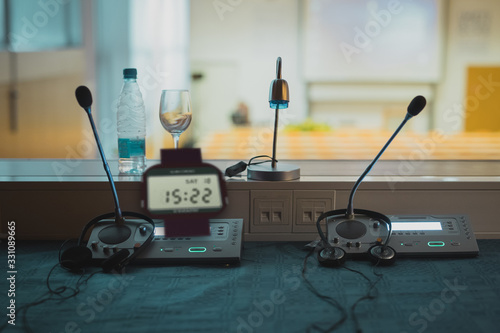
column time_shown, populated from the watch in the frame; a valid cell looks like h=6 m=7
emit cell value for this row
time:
h=15 m=22
